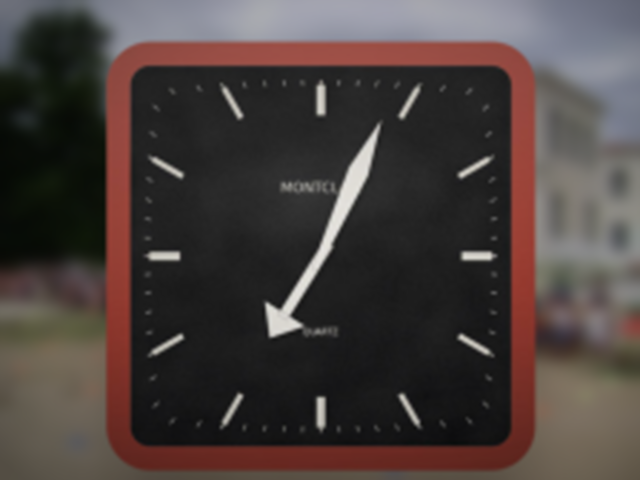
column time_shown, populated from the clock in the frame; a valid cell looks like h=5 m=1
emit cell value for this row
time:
h=7 m=4
